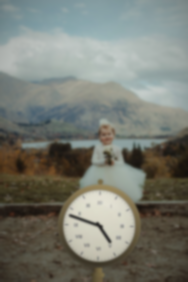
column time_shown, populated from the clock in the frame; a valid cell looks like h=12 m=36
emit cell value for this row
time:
h=4 m=48
